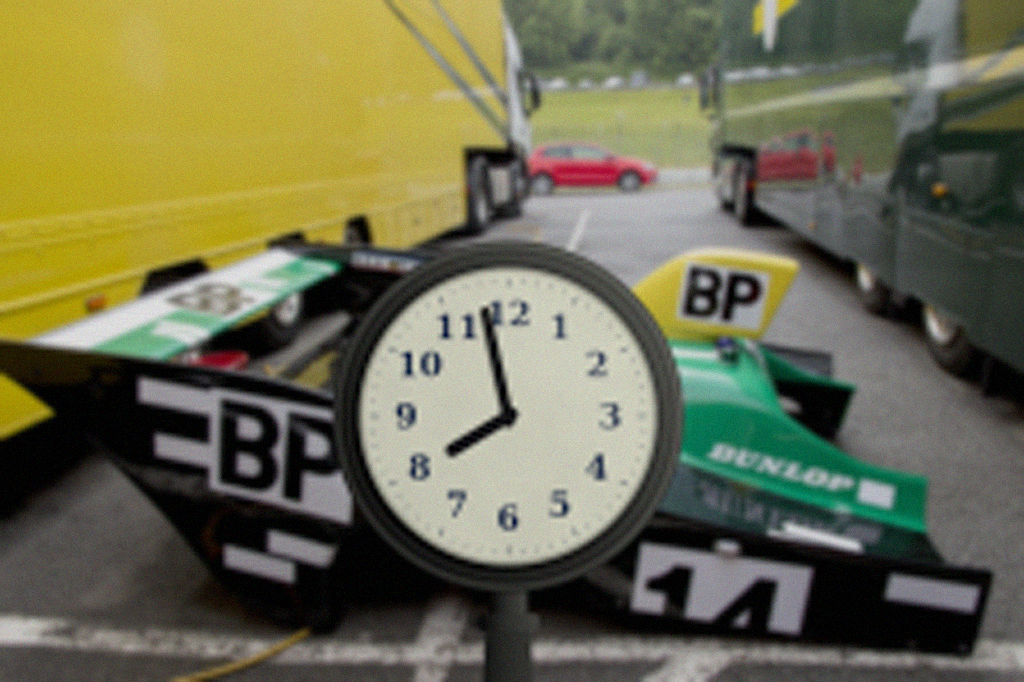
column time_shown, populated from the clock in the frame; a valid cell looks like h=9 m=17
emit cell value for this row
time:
h=7 m=58
